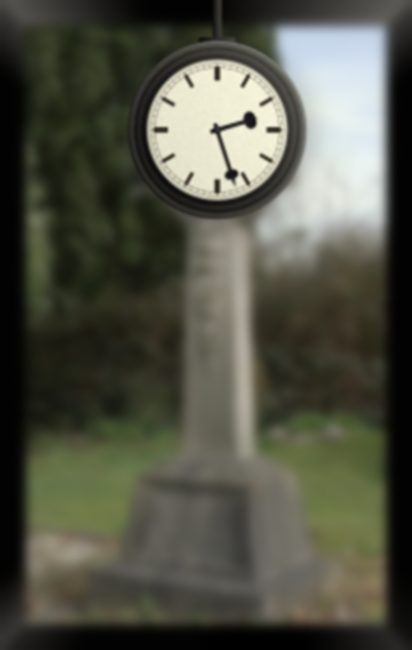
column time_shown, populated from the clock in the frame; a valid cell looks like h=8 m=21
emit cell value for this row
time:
h=2 m=27
